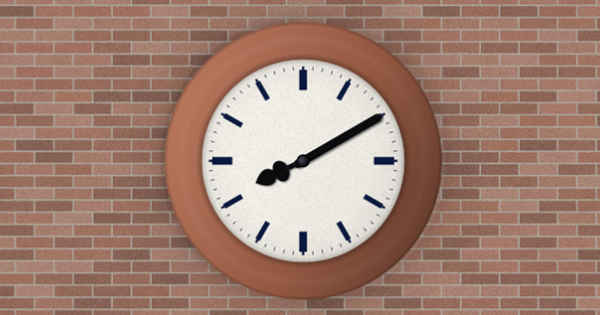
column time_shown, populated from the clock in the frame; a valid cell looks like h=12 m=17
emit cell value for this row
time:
h=8 m=10
